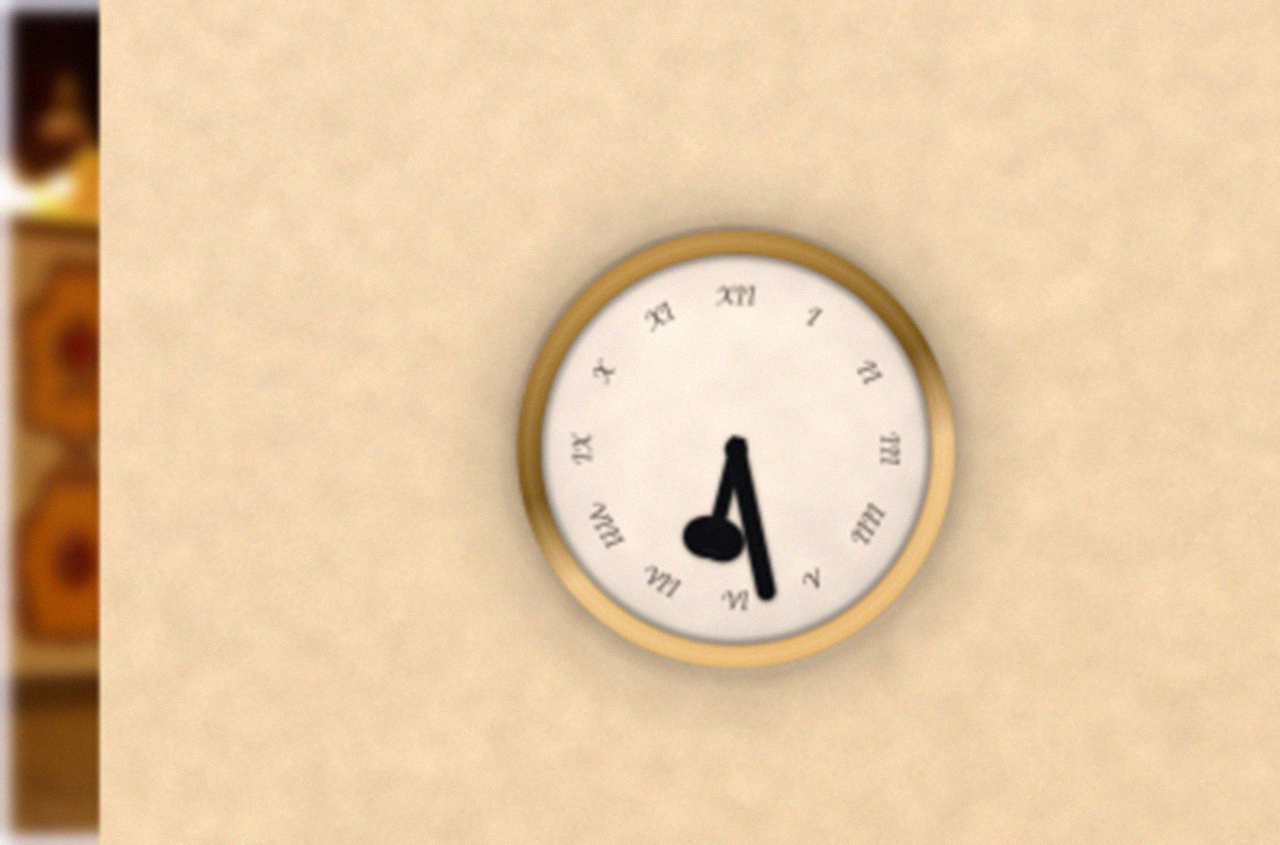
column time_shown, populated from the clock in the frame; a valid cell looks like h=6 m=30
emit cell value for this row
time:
h=6 m=28
